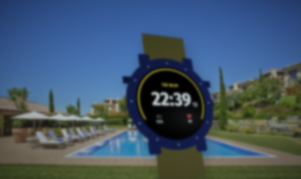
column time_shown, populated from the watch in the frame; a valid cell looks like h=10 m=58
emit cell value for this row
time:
h=22 m=39
